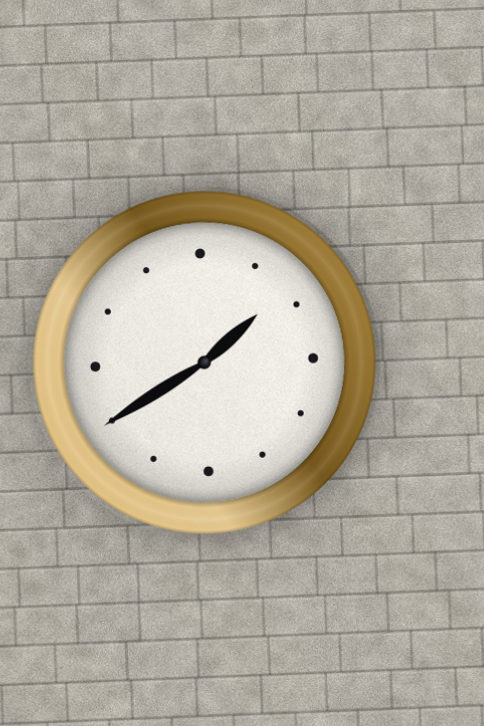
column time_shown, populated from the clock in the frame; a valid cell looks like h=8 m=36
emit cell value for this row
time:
h=1 m=40
